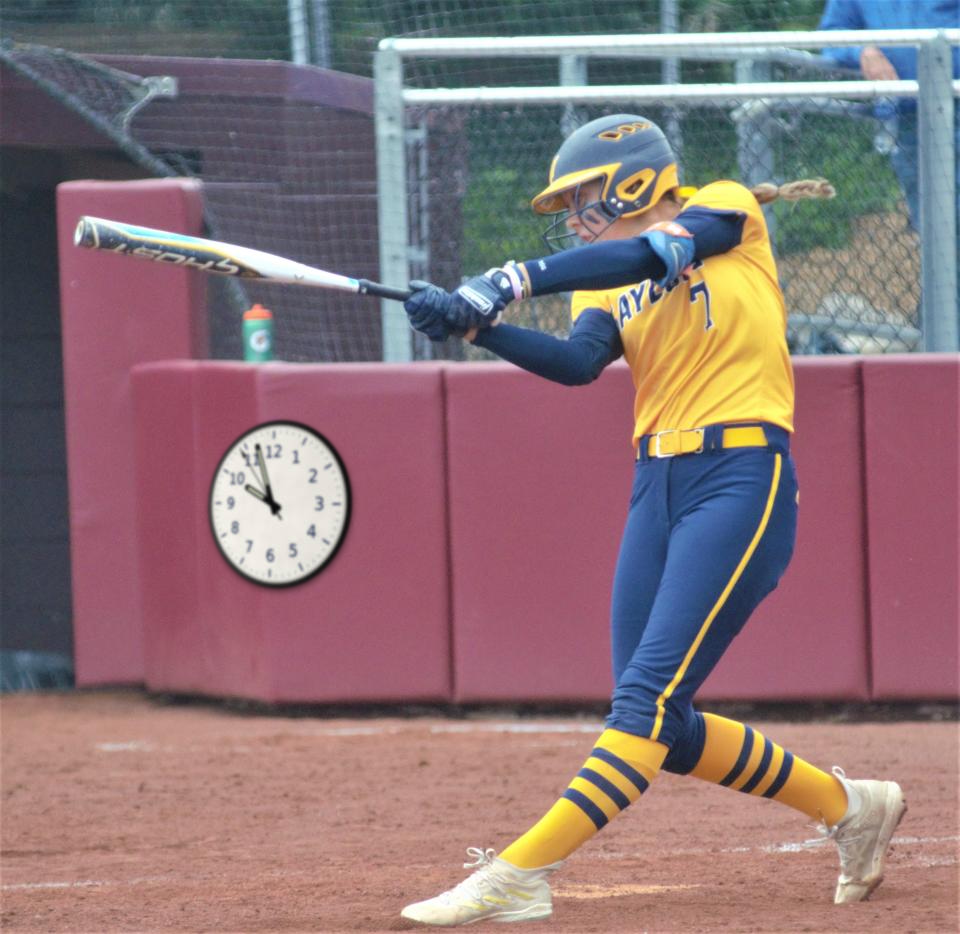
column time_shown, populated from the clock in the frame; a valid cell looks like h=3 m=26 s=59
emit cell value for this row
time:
h=9 m=56 s=54
